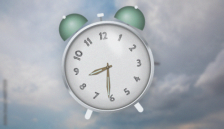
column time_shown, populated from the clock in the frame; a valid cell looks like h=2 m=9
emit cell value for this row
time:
h=8 m=31
